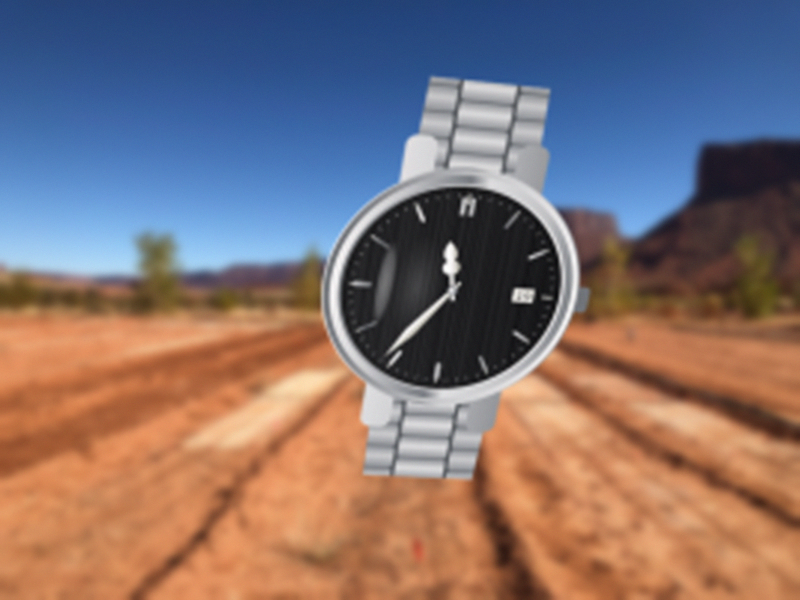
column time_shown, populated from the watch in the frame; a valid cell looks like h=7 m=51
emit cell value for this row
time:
h=11 m=36
